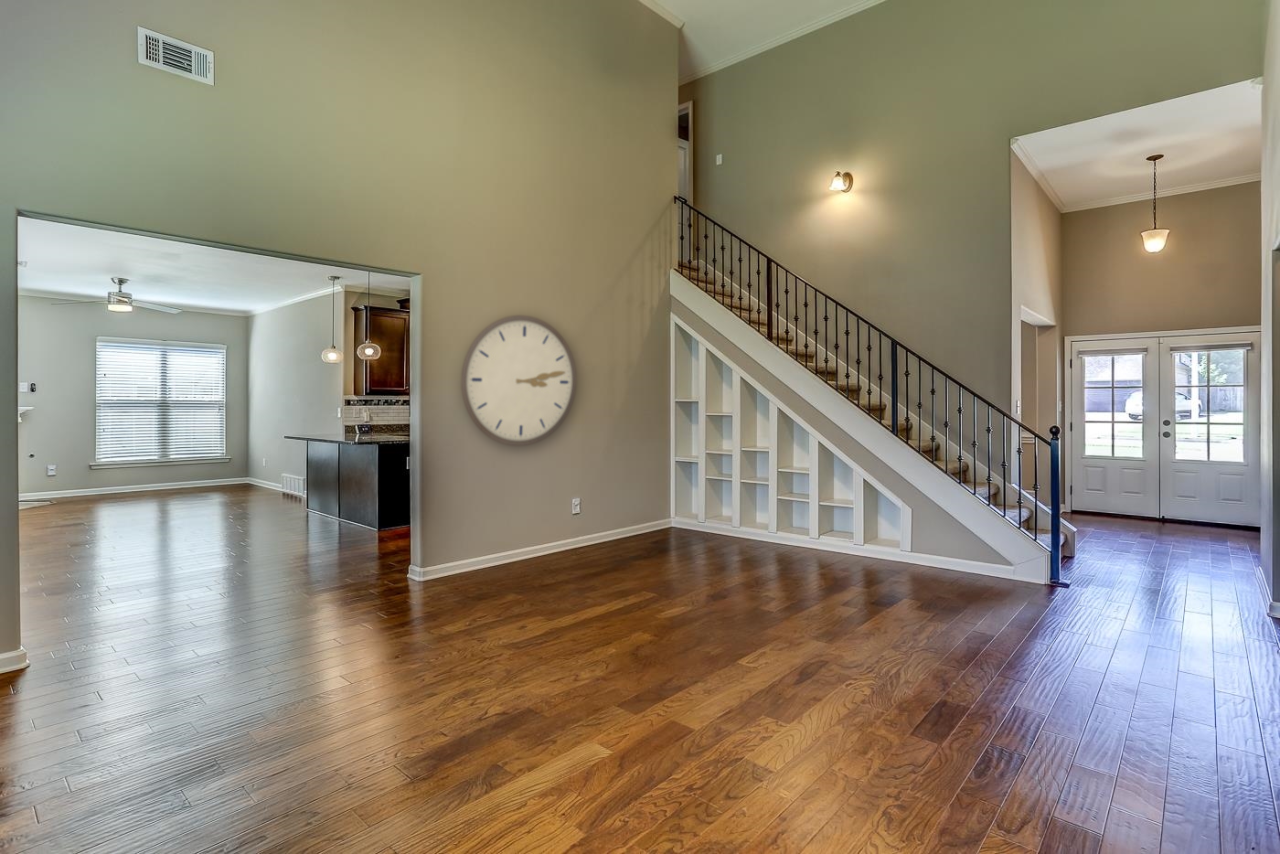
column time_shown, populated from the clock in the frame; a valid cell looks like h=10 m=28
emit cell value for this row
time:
h=3 m=13
